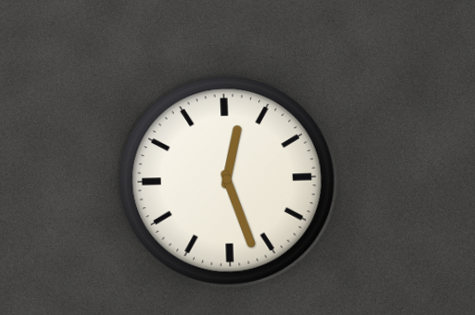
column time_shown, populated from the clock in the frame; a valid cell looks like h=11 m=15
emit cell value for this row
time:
h=12 m=27
